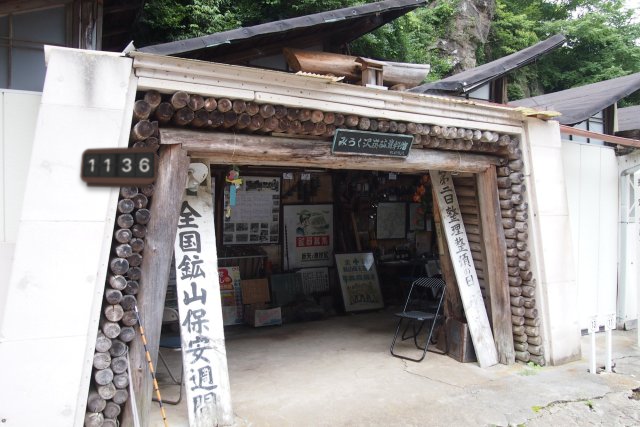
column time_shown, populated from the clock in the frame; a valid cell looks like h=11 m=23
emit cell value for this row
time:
h=11 m=36
